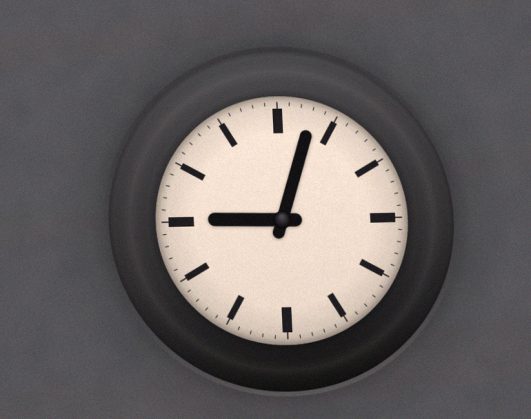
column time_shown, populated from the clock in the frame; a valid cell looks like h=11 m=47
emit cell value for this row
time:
h=9 m=3
